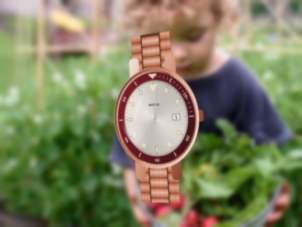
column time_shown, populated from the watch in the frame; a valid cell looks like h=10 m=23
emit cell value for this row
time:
h=7 m=1
